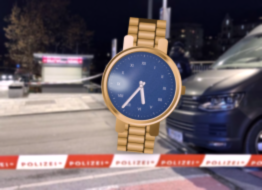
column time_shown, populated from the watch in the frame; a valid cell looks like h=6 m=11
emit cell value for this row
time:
h=5 m=36
